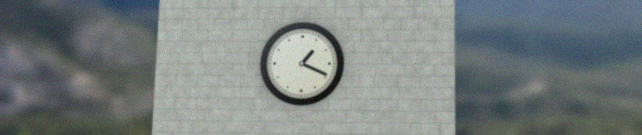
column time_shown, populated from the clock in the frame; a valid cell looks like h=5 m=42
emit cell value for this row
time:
h=1 m=19
